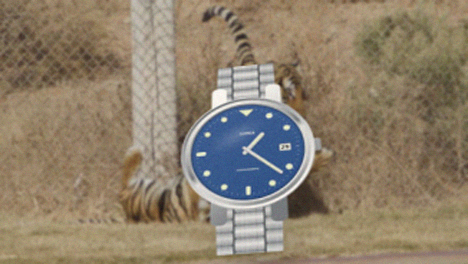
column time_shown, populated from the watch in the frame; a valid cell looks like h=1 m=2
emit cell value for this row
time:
h=1 m=22
